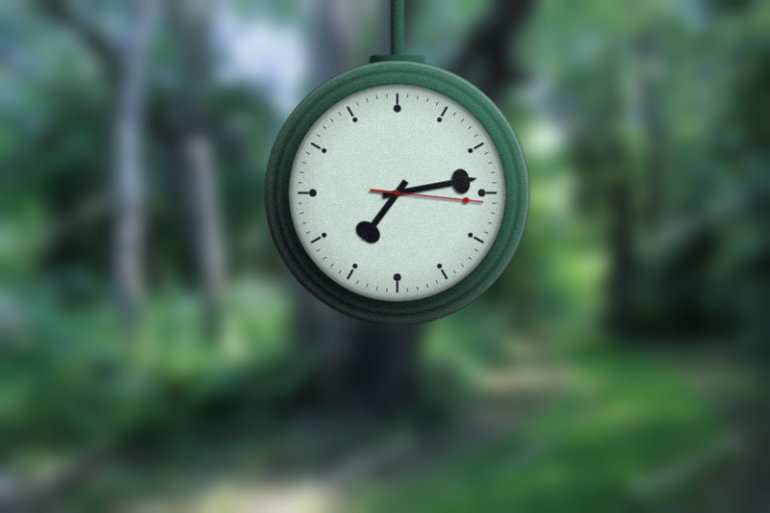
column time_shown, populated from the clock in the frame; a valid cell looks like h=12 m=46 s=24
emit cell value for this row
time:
h=7 m=13 s=16
